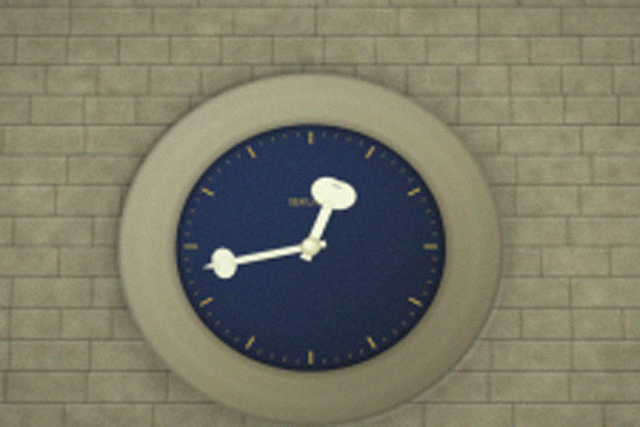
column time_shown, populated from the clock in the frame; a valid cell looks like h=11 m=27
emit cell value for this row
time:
h=12 m=43
